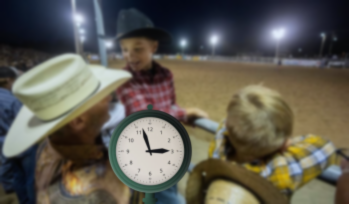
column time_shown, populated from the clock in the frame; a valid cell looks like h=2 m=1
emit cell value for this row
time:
h=2 m=57
